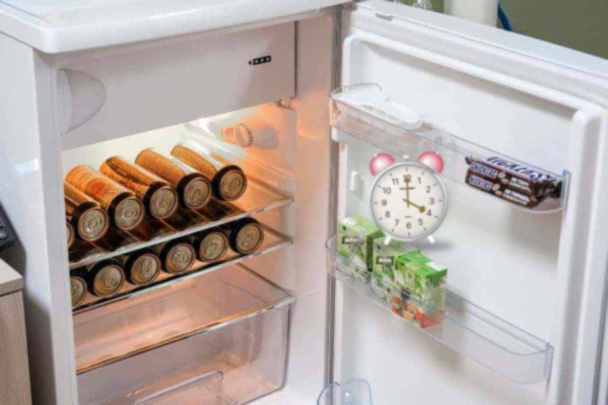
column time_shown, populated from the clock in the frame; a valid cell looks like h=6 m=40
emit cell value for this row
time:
h=4 m=0
